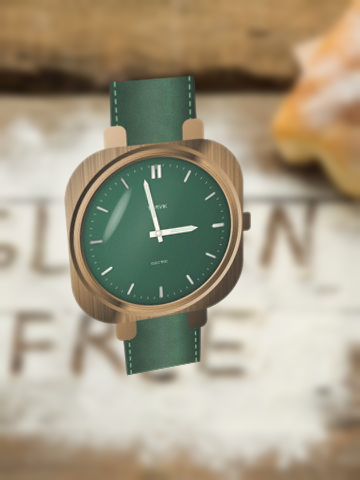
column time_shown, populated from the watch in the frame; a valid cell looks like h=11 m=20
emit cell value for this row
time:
h=2 m=58
